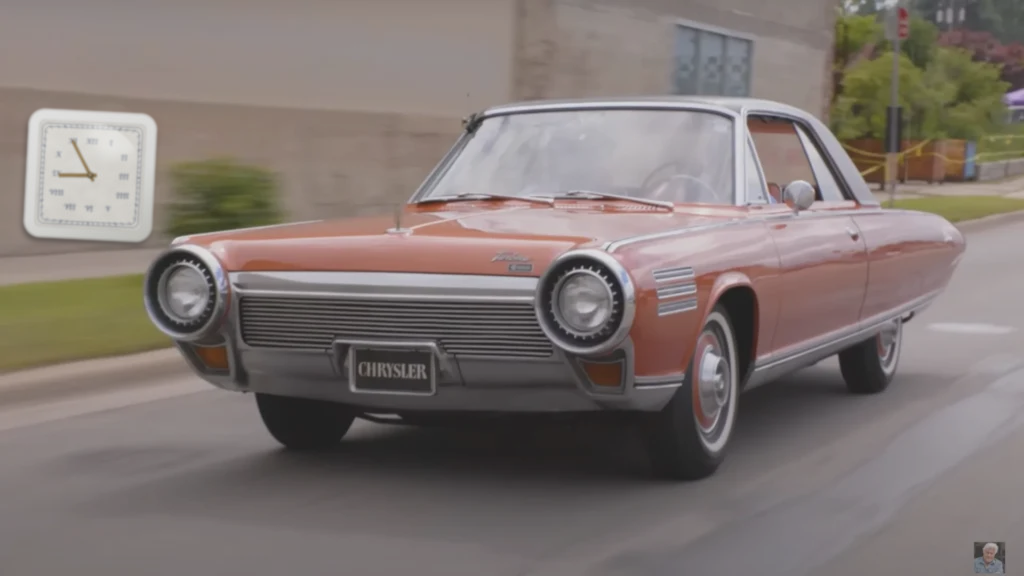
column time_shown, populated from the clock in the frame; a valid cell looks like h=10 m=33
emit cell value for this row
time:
h=8 m=55
